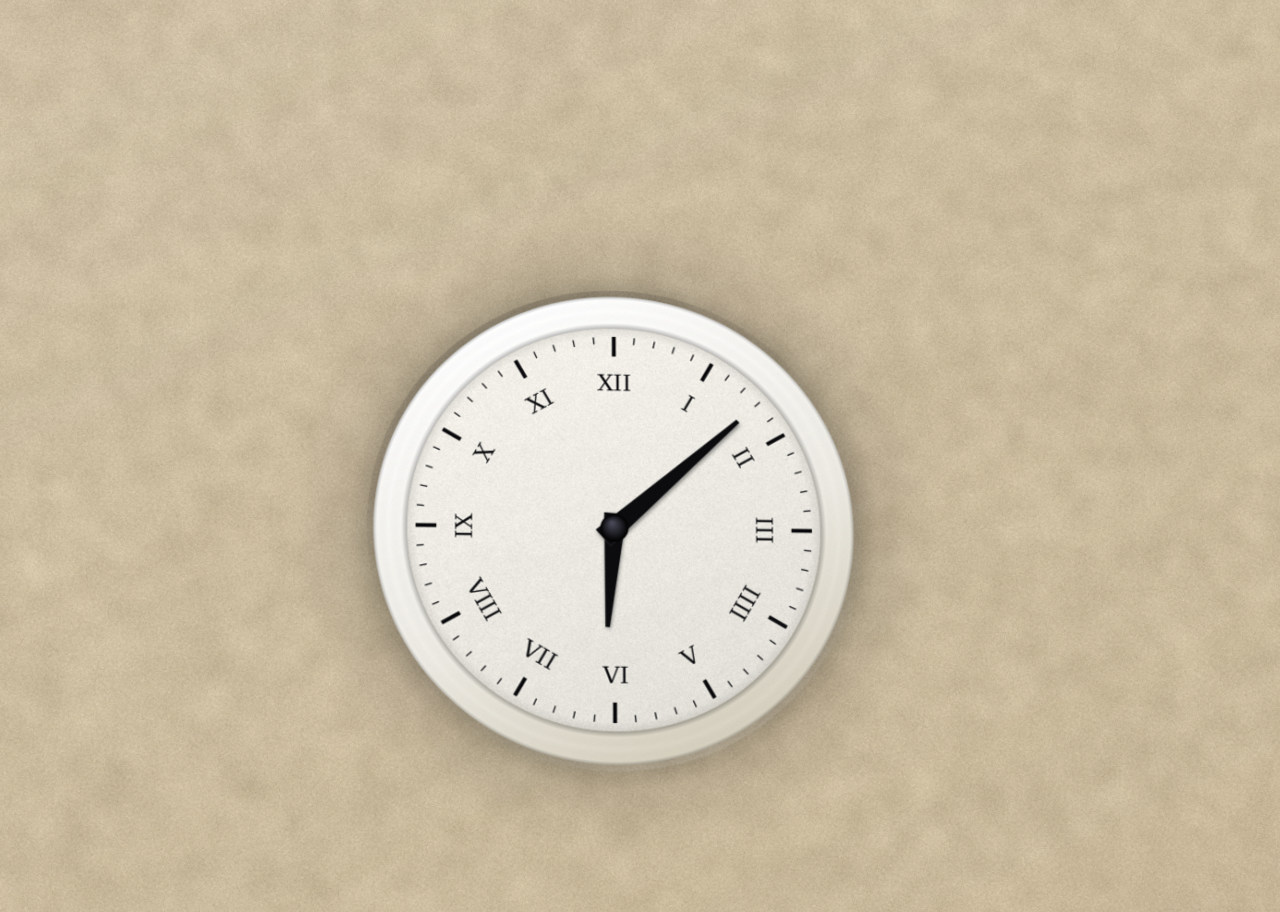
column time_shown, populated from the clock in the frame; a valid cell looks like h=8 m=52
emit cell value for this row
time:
h=6 m=8
